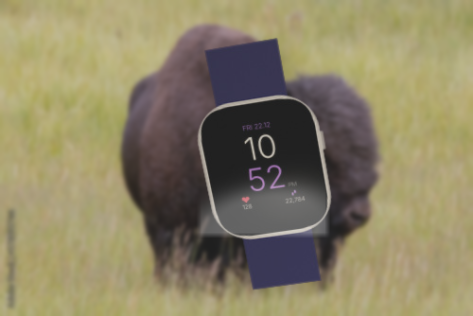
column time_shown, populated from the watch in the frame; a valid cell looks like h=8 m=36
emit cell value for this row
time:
h=10 m=52
